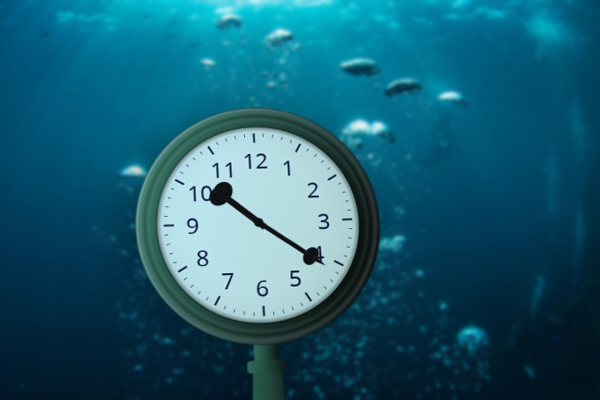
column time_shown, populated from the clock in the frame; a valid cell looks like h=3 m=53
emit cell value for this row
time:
h=10 m=21
